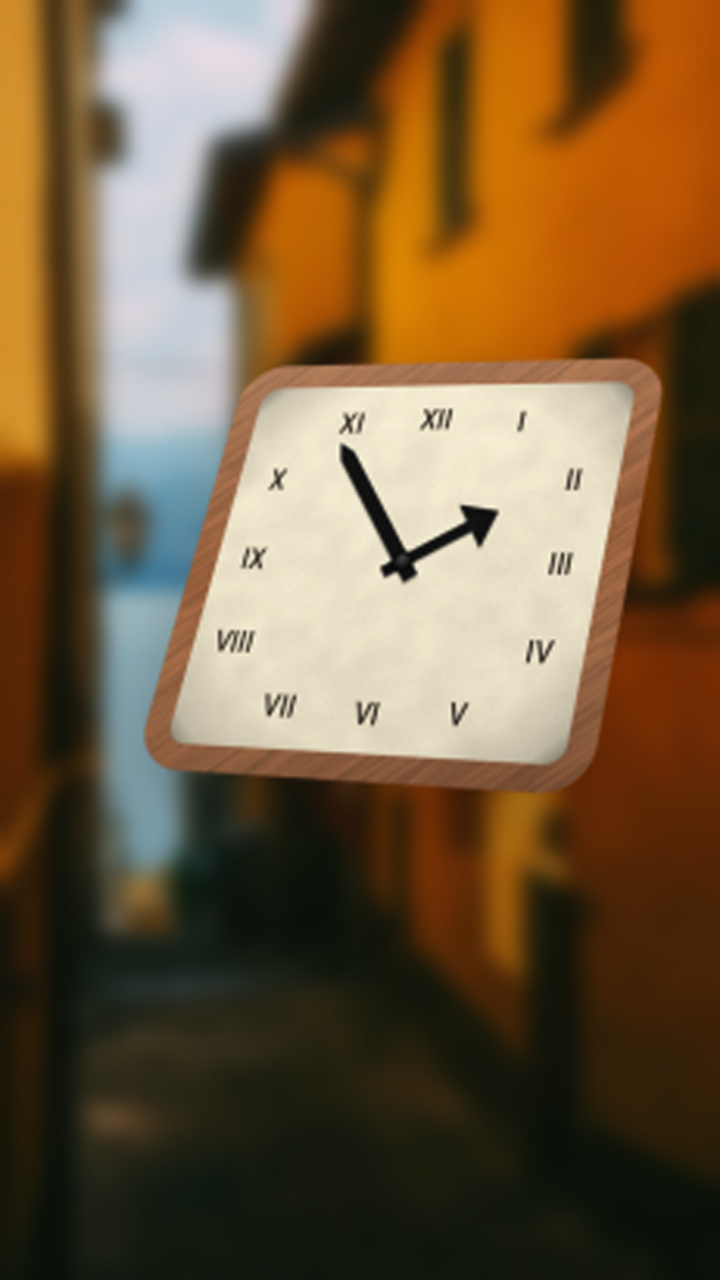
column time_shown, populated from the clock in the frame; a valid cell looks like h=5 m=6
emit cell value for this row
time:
h=1 m=54
